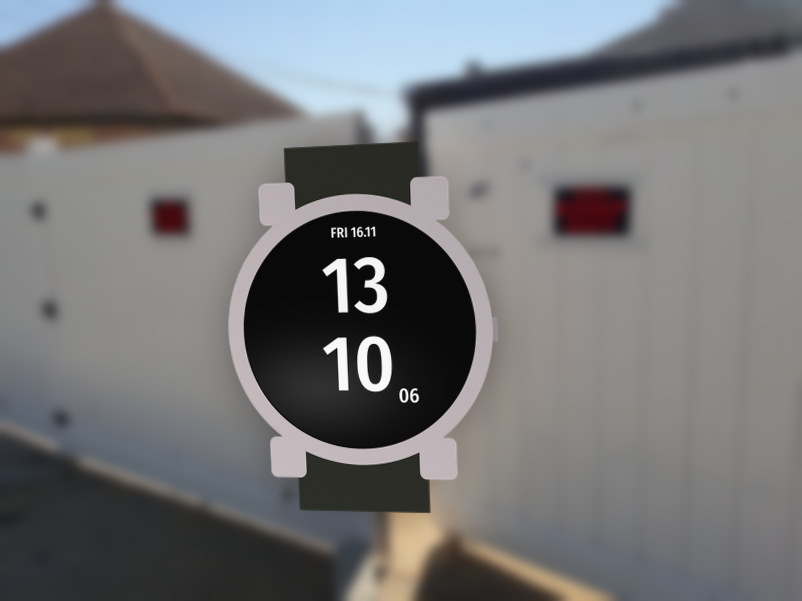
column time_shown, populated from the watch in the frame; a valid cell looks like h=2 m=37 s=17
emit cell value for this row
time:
h=13 m=10 s=6
